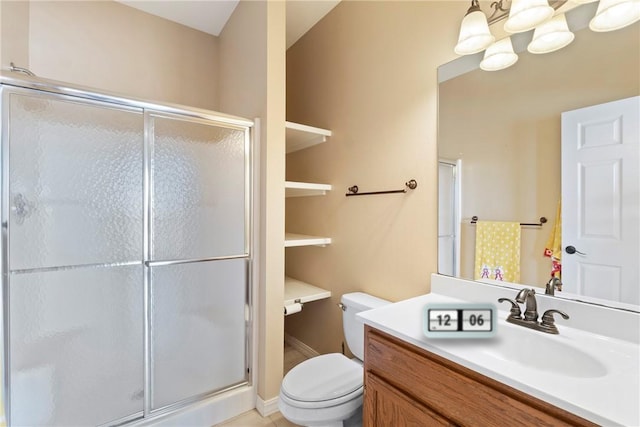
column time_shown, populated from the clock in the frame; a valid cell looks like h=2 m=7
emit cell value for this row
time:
h=12 m=6
